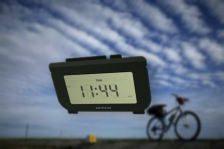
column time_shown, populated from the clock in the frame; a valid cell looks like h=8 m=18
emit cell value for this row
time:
h=11 m=44
